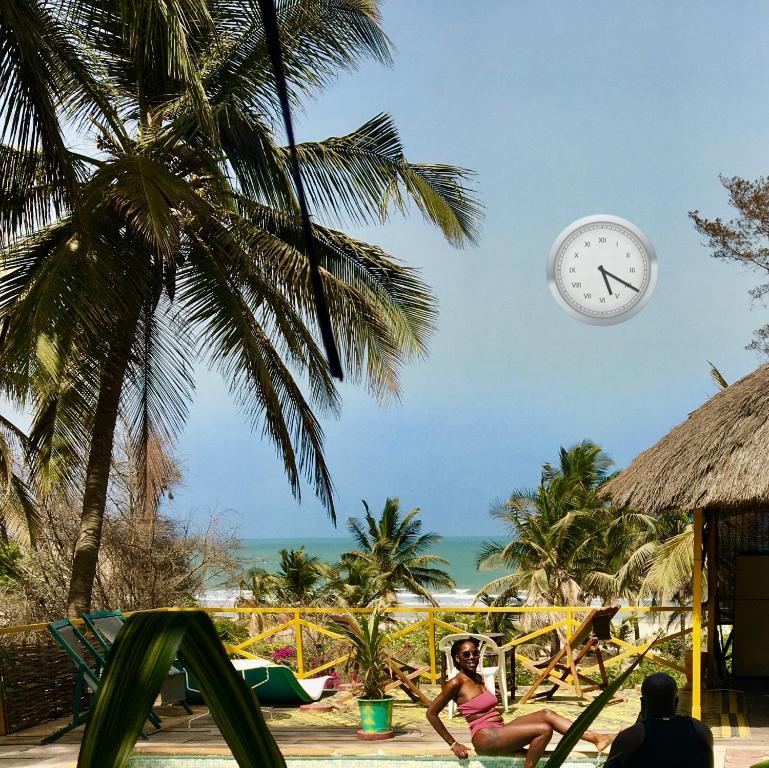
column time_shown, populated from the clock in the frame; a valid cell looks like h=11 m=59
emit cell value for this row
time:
h=5 m=20
